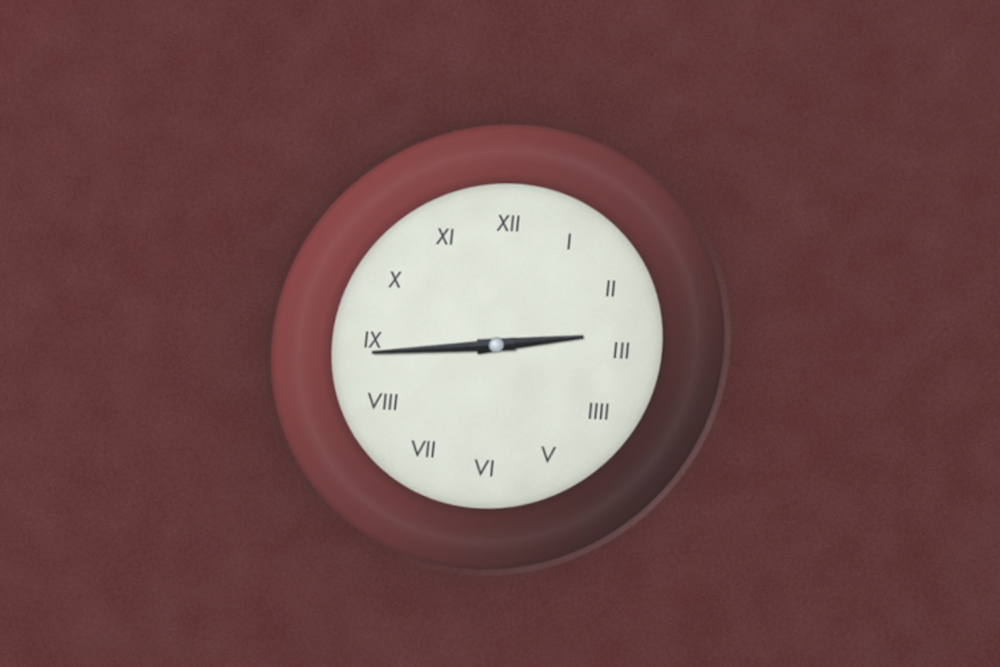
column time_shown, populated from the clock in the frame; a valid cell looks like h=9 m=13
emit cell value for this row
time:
h=2 m=44
